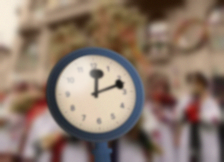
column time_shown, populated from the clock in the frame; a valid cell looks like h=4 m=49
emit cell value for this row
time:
h=12 m=12
